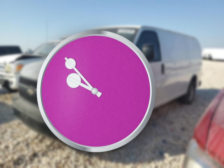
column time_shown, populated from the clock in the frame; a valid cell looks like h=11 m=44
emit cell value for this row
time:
h=9 m=53
